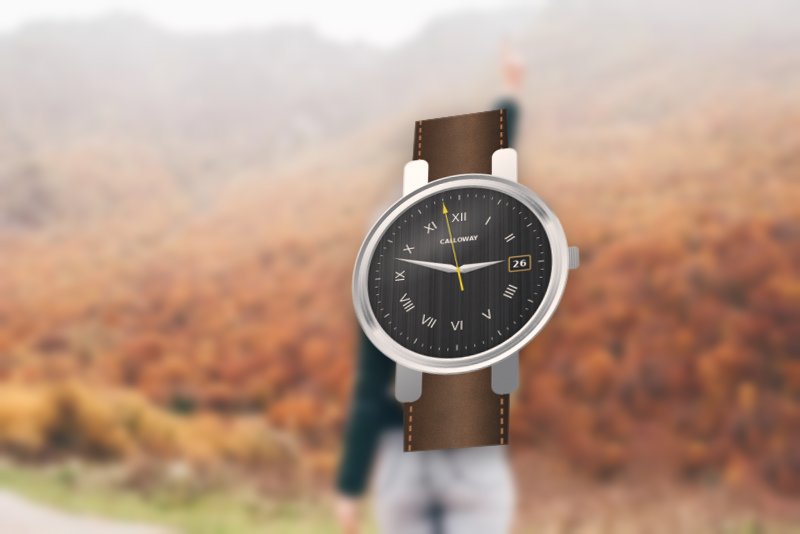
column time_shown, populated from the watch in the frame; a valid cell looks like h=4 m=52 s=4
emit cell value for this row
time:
h=2 m=47 s=58
